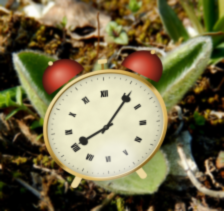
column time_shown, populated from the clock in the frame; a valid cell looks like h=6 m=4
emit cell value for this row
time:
h=8 m=6
